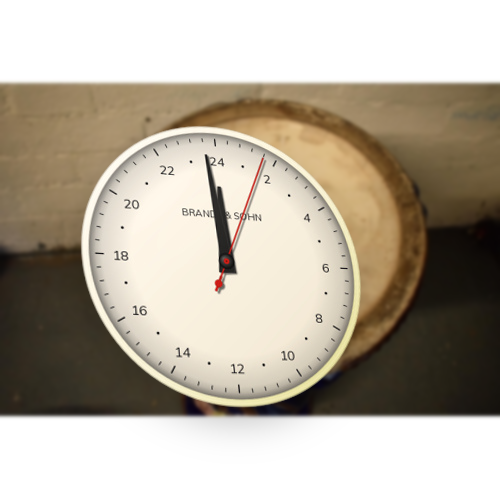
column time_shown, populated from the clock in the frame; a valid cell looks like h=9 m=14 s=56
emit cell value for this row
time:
h=23 m=59 s=4
